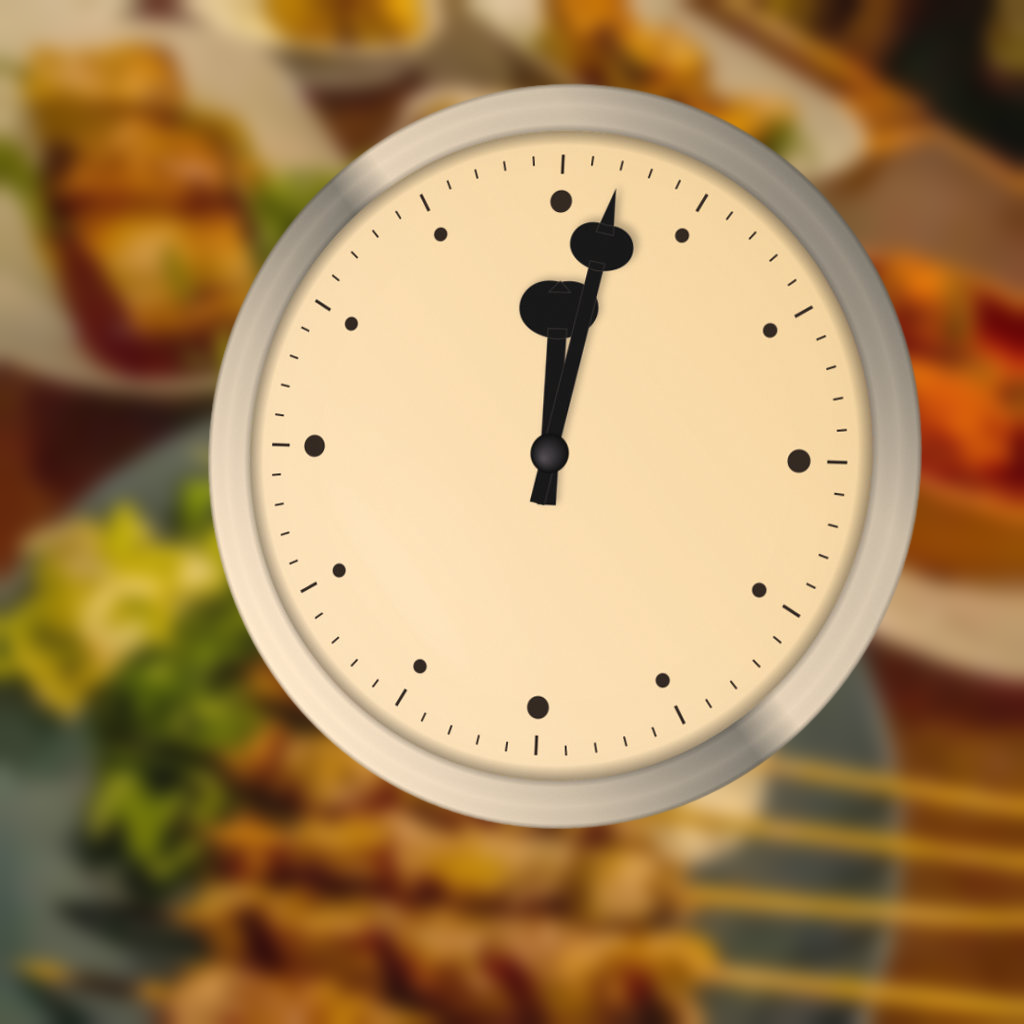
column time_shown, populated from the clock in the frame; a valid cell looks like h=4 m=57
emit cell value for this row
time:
h=12 m=2
